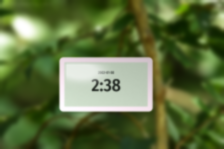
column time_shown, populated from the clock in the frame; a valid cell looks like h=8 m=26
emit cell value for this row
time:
h=2 m=38
